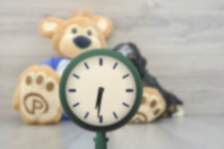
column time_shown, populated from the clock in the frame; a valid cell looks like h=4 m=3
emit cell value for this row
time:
h=6 m=31
